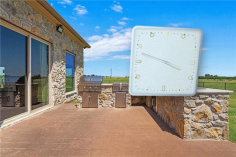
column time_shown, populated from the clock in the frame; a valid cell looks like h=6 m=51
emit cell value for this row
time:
h=3 m=48
